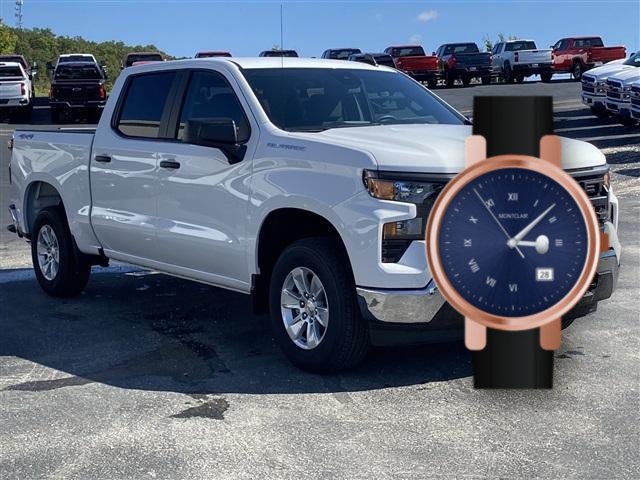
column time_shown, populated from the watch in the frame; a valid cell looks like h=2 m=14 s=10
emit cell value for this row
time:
h=3 m=7 s=54
